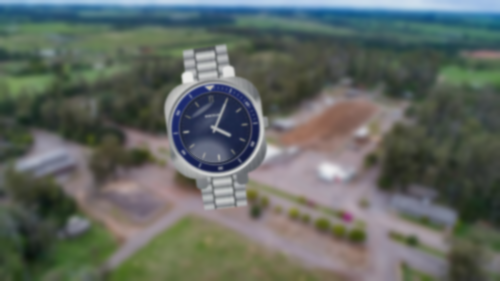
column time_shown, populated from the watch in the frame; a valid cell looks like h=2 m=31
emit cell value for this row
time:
h=4 m=5
